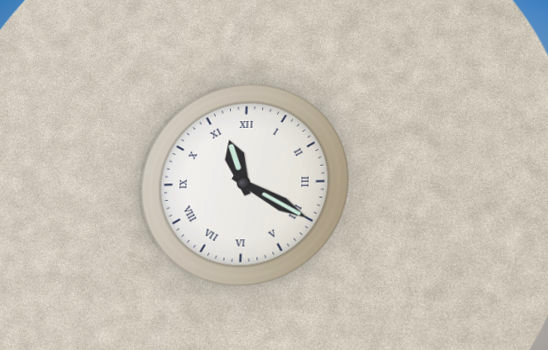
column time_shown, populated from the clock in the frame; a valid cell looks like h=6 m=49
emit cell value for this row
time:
h=11 m=20
